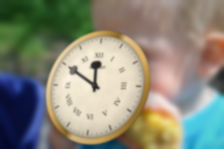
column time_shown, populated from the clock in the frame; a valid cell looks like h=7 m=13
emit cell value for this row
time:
h=11 m=50
